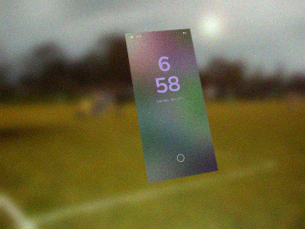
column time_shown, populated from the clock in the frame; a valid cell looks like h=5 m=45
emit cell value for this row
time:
h=6 m=58
